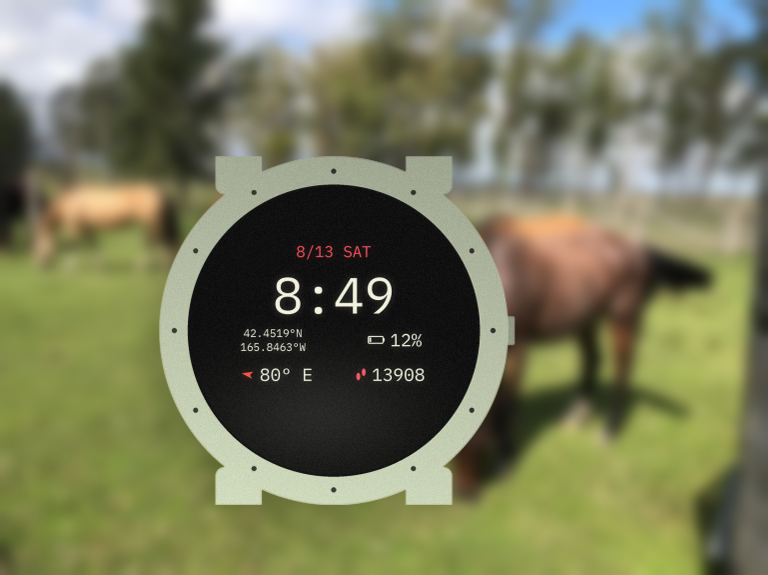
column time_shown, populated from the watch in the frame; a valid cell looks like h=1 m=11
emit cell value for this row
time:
h=8 m=49
